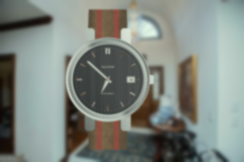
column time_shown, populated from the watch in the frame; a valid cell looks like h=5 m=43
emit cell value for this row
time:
h=6 m=52
